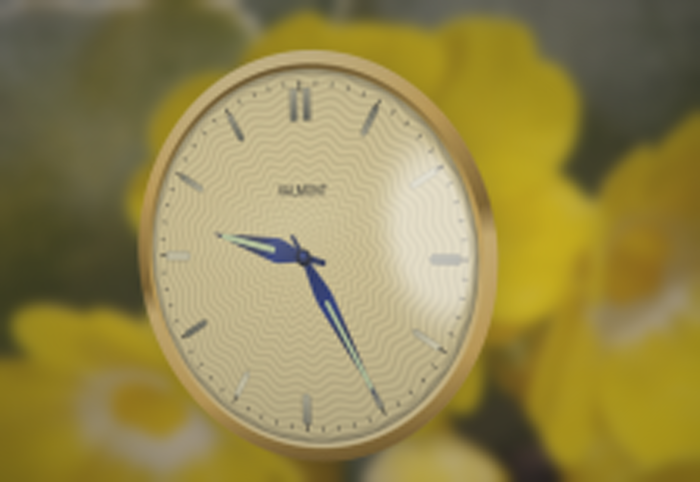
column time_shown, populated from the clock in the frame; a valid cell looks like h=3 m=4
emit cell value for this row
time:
h=9 m=25
